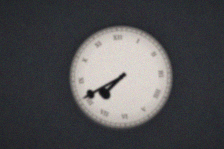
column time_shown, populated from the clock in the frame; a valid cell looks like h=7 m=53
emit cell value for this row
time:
h=7 m=41
